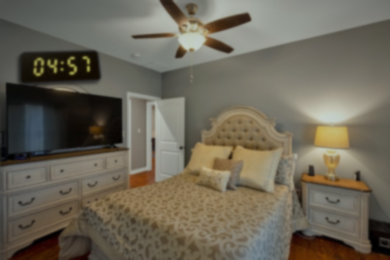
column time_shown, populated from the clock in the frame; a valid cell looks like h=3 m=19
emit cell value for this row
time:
h=4 m=57
